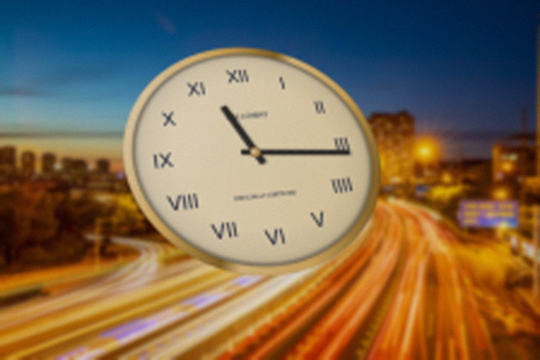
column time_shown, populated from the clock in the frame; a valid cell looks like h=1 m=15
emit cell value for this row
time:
h=11 m=16
